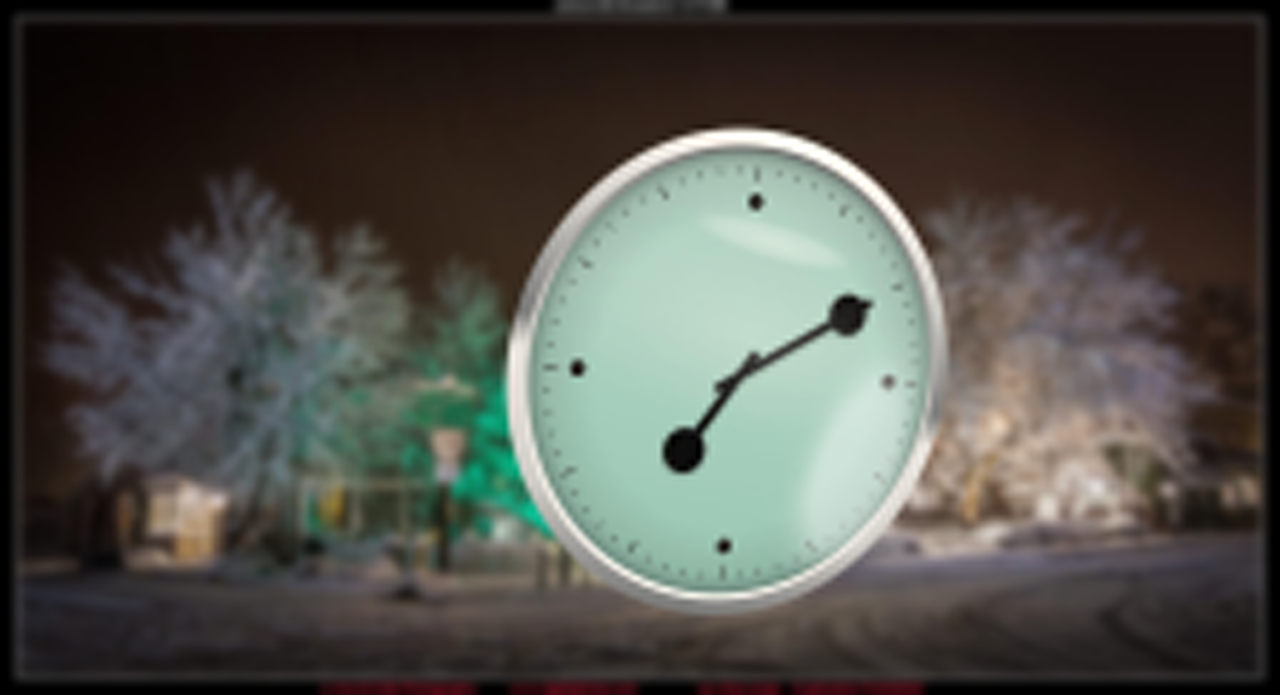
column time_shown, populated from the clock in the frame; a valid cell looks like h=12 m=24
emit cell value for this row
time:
h=7 m=10
